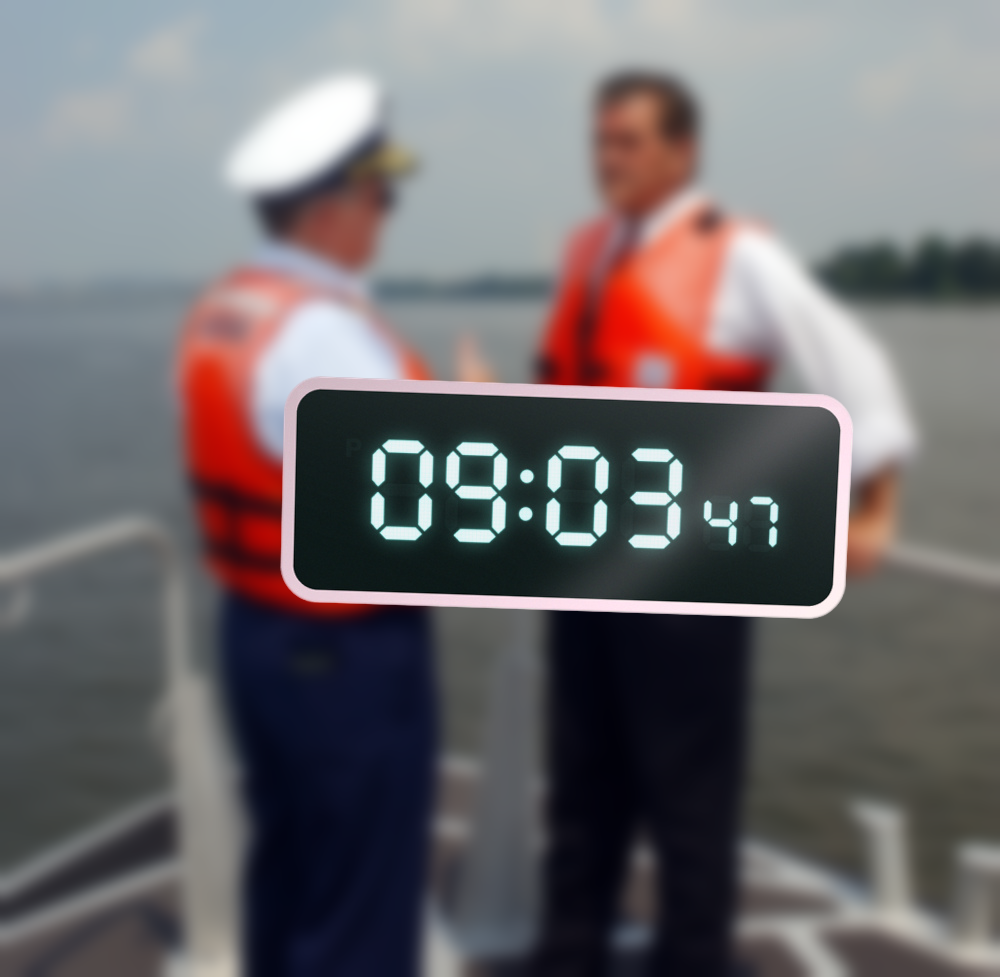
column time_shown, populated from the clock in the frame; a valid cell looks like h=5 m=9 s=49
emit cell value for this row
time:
h=9 m=3 s=47
